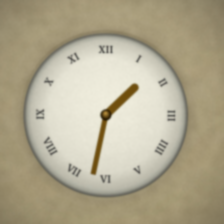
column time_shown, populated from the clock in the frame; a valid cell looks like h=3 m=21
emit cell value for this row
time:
h=1 m=32
